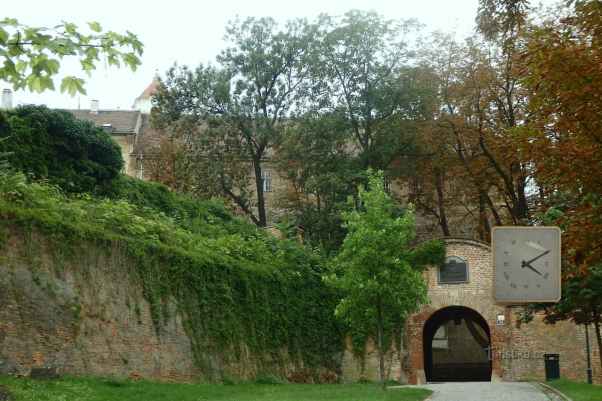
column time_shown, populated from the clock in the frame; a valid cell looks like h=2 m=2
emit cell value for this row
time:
h=4 m=10
